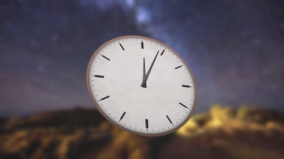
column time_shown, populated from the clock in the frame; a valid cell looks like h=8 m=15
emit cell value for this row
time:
h=12 m=4
